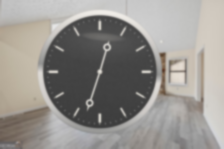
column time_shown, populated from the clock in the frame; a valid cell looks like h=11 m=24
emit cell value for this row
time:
h=12 m=33
